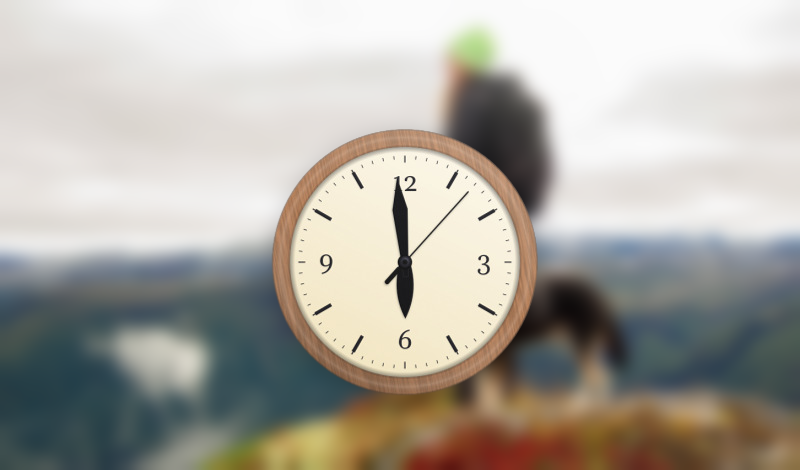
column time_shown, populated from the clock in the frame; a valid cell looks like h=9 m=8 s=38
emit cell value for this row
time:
h=5 m=59 s=7
